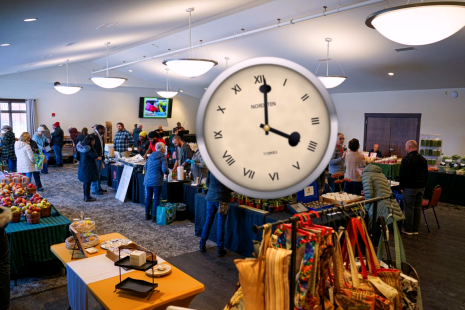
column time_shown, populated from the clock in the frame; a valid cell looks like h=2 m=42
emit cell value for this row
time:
h=4 m=1
